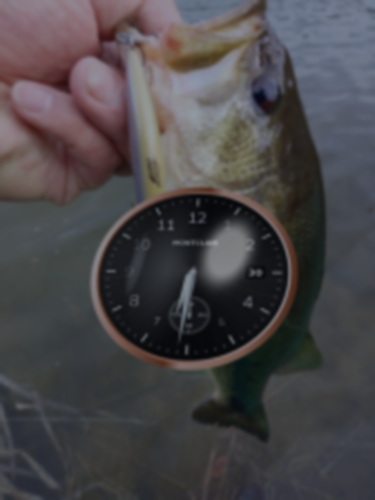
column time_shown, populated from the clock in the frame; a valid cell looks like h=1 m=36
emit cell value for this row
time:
h=6 m=31
